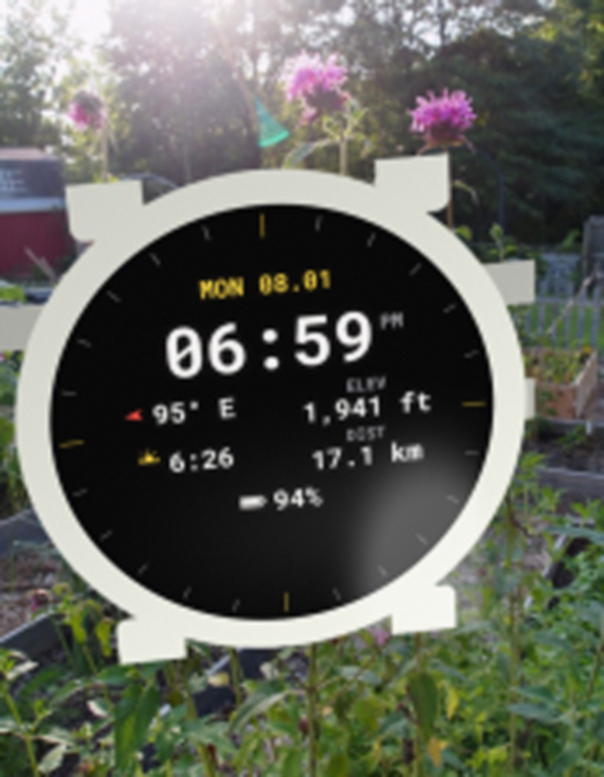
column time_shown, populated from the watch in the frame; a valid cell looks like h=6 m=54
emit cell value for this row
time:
h=6 m=59
